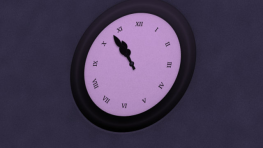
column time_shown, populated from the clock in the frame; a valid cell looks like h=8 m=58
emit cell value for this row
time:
h=10 m=53
